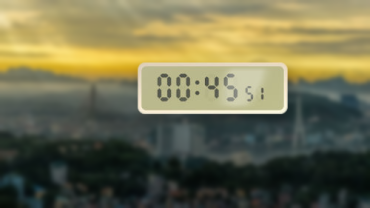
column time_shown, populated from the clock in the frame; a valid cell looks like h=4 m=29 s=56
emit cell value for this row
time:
h=0 m=45 s=51
